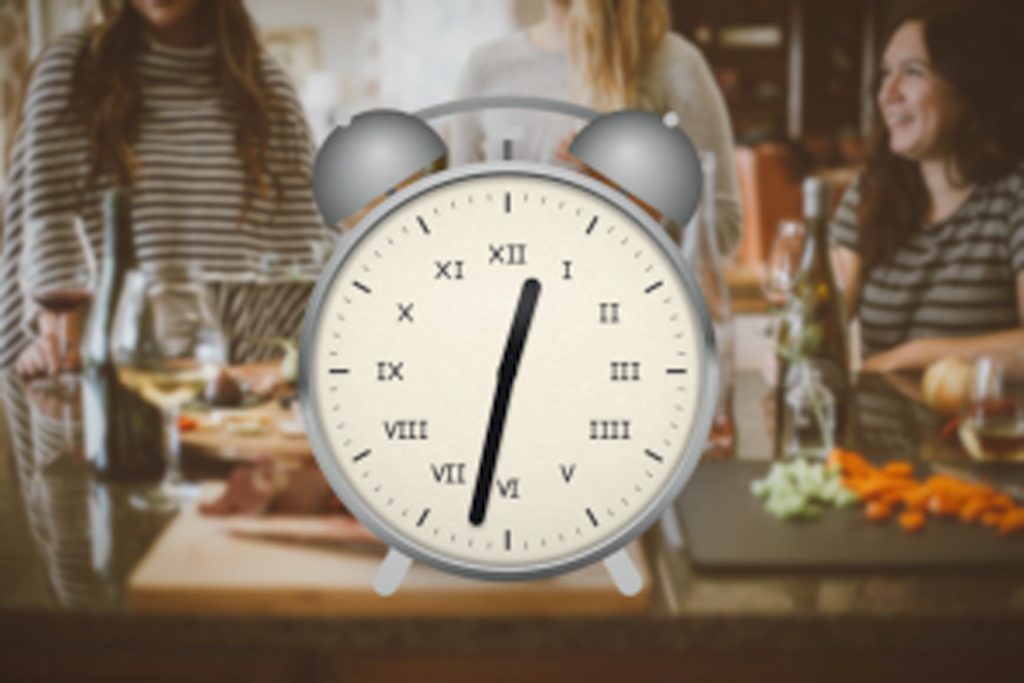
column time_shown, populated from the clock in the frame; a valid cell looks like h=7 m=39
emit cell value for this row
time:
h=12 m=32
